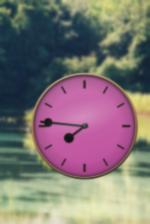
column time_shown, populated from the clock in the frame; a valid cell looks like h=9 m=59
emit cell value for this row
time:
h=7 m=46
